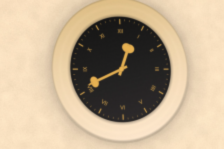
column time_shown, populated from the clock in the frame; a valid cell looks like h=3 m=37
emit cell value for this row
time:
h=12 m=41
